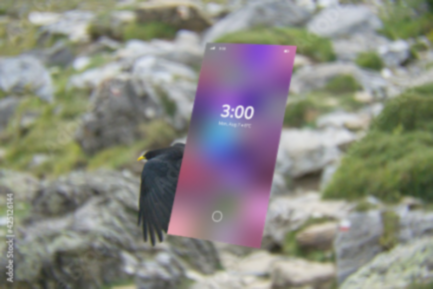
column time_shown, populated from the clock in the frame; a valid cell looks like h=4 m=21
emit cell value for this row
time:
h=3 m=0
